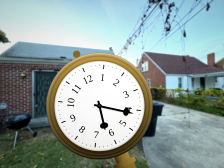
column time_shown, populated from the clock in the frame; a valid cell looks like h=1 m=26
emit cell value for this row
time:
h=6 m=21
